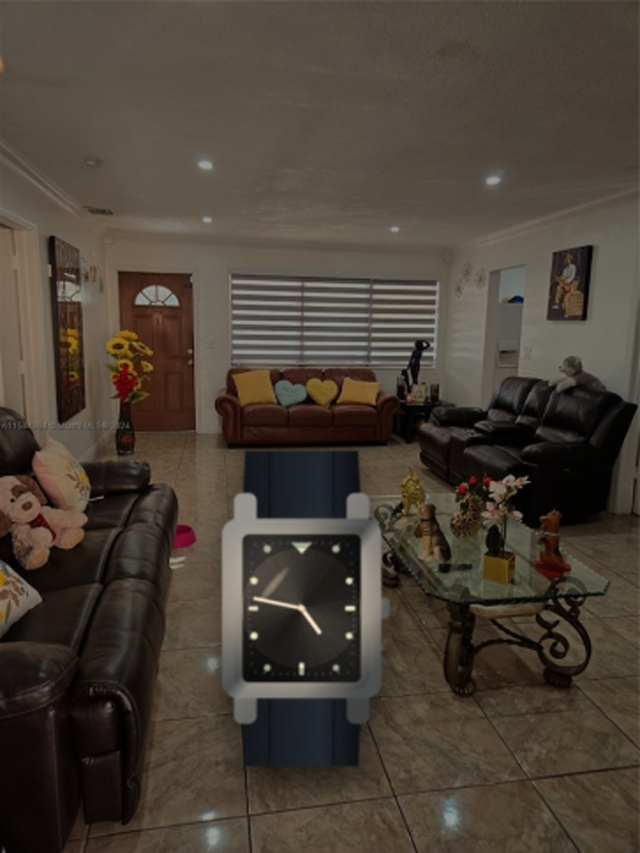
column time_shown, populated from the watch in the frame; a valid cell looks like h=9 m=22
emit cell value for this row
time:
h=4 m=47
